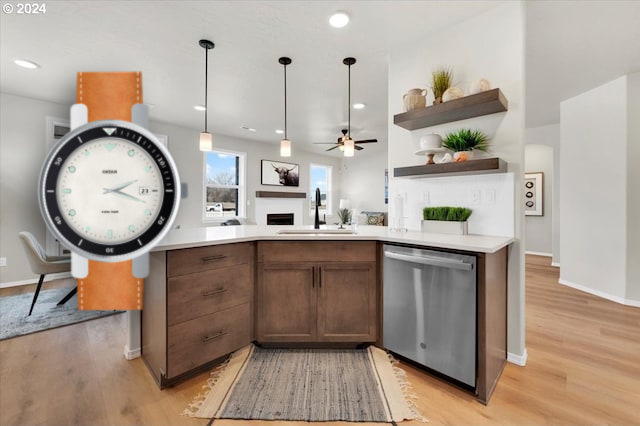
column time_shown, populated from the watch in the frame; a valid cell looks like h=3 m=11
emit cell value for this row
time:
h=2 m=18
